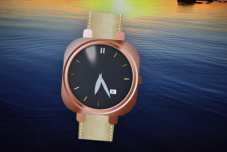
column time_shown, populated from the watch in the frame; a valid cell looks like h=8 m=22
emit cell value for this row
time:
h=6 m=25
